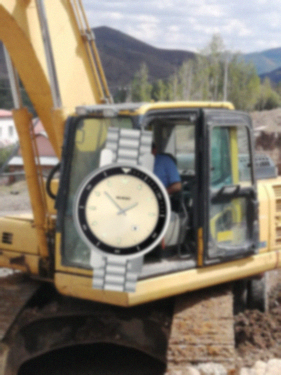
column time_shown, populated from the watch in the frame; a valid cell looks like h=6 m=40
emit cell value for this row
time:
h=1 m=52
